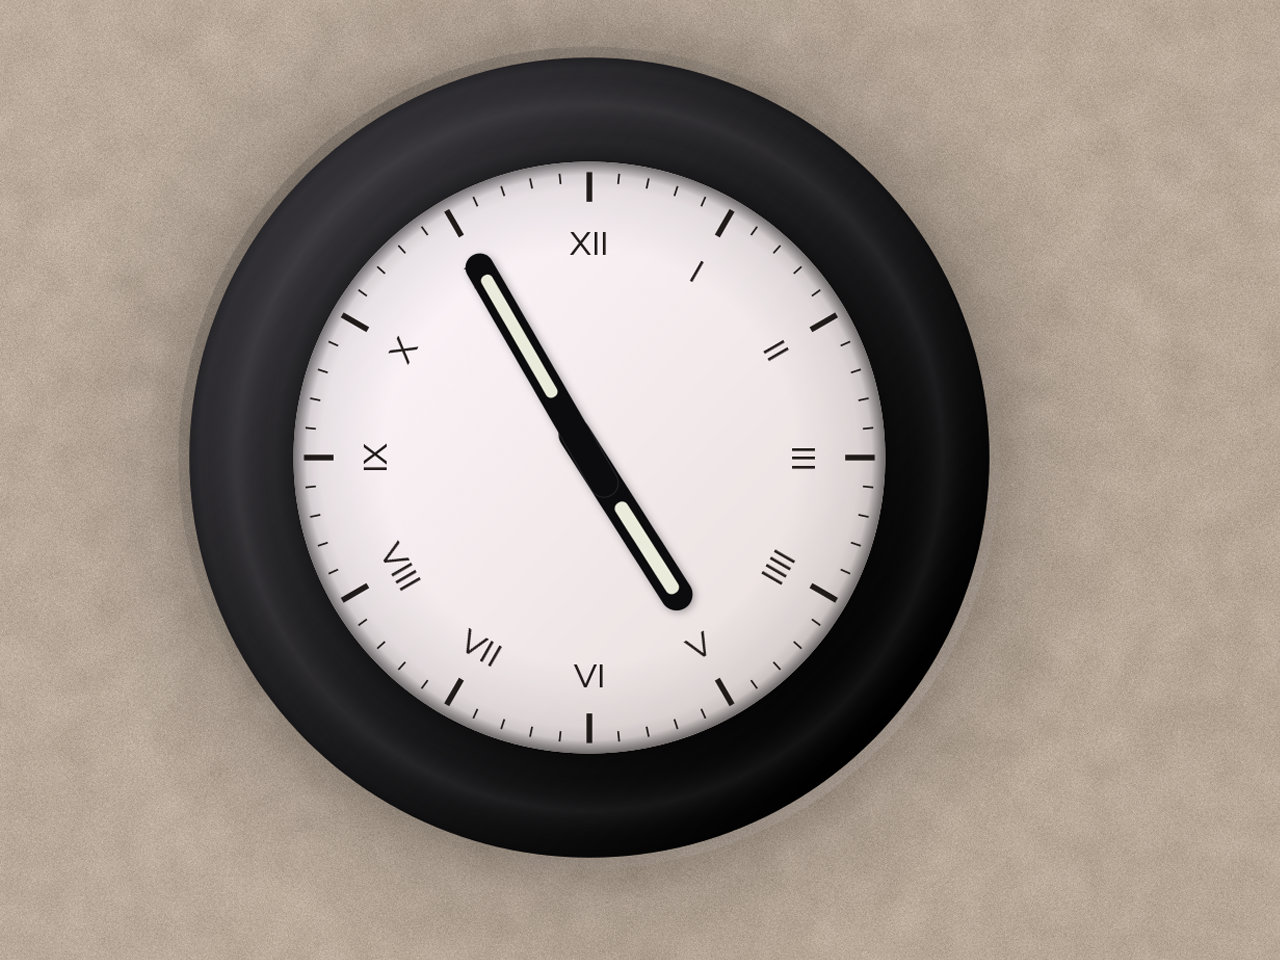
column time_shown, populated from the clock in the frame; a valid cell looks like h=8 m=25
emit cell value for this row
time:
h=4 m=55
